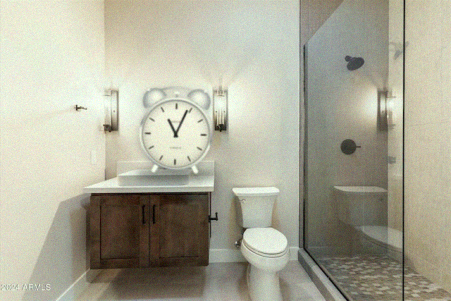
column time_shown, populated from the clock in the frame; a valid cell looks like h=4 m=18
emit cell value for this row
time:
h=11 m=4
